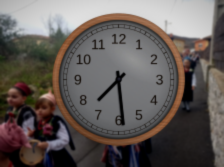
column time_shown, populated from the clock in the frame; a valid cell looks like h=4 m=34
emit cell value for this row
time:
h=7 m=29
